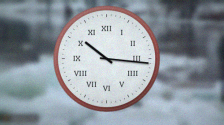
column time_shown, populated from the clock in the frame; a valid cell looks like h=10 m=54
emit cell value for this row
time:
h=10 m=16
